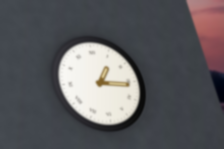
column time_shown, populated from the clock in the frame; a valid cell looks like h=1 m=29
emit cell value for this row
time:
h=1 m=16
